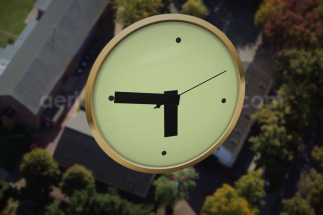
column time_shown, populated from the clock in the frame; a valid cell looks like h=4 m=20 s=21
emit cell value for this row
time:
h=5 m=45 s=10
